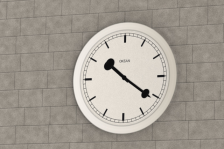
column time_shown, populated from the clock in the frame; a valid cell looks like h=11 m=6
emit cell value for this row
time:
h=10 m=21
